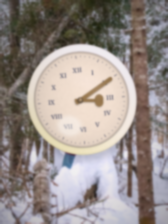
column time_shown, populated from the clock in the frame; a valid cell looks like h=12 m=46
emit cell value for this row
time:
h=3 m=10
